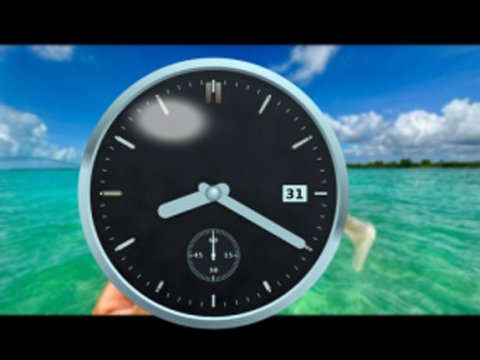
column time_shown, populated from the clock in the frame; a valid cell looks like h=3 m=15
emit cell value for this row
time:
h=8 m=20
